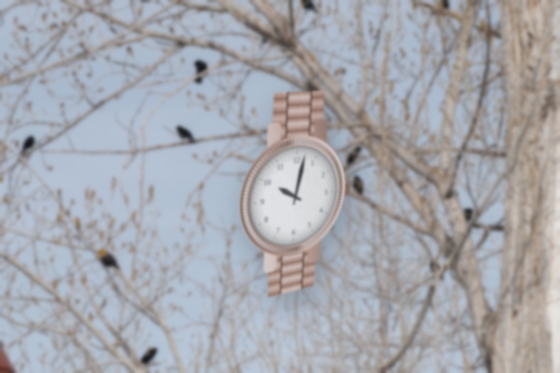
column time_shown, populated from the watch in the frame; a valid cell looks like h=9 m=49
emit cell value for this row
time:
h=10 m=2
